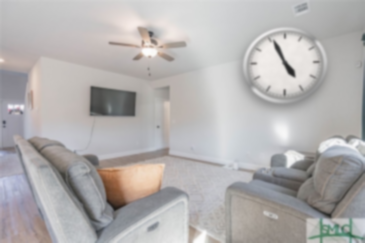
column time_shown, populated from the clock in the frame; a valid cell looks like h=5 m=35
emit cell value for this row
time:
h=4 m=56
